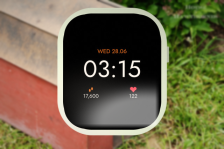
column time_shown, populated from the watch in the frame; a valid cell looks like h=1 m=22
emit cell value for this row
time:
h=3 m=15
